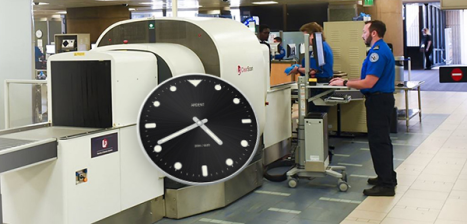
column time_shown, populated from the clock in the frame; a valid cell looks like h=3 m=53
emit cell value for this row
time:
h=4 m=41
